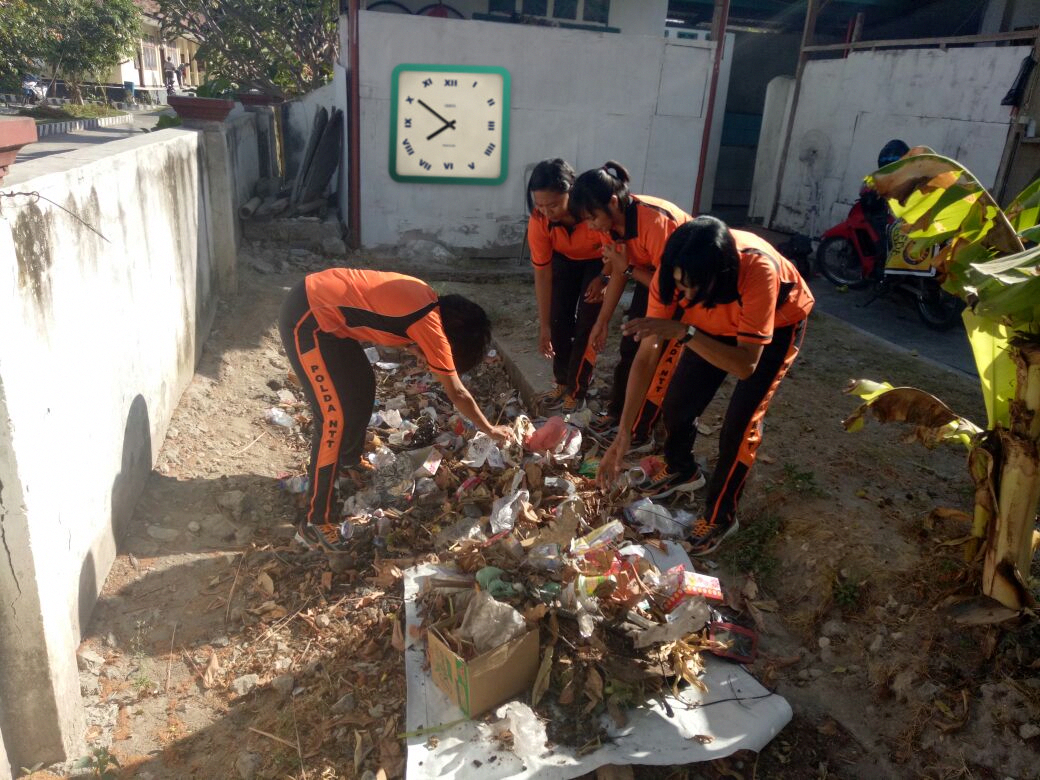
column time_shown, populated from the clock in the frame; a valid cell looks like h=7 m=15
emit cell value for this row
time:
h=7 m=51
